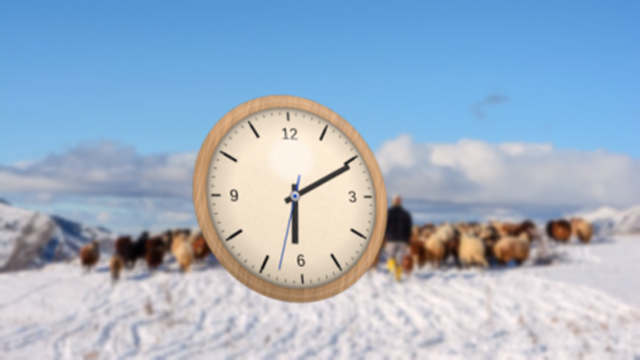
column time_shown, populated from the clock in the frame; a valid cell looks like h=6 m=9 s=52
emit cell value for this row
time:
h=6 m=10 s=33
